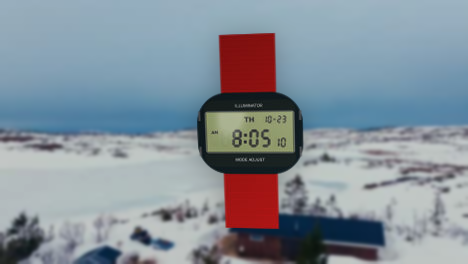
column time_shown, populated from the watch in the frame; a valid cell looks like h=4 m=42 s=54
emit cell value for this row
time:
h=8 m=5 s=10
